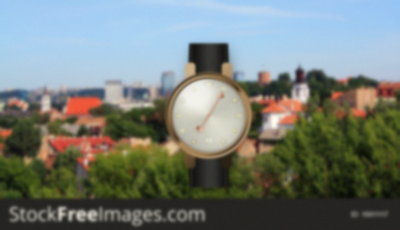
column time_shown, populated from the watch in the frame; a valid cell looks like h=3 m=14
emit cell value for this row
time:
h=7 m=5
